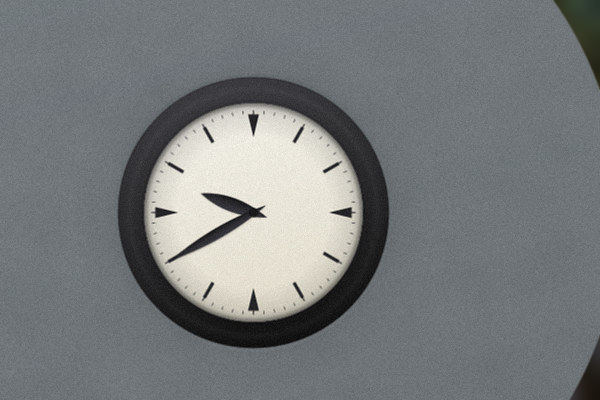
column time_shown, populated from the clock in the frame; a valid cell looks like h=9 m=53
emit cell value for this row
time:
h=9 m=40
